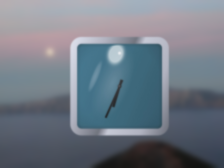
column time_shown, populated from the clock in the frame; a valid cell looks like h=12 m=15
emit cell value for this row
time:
h=6 m=34
